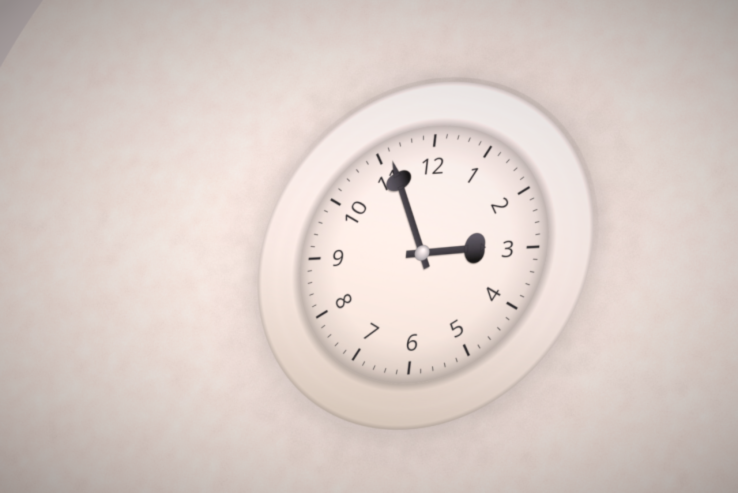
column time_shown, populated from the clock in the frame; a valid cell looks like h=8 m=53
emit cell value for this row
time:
h=2 m=56
